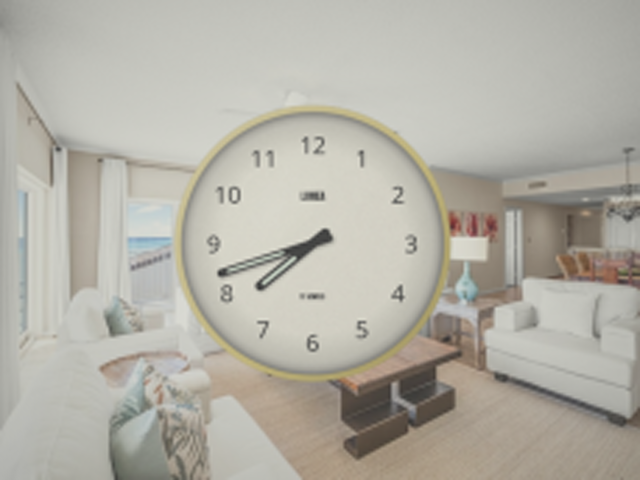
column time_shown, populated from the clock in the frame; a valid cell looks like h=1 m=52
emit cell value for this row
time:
h=7 m=42
